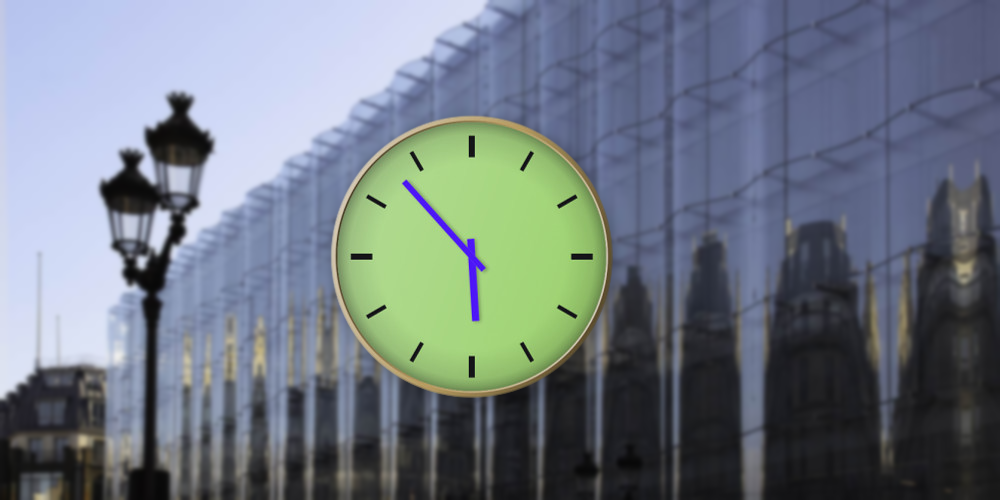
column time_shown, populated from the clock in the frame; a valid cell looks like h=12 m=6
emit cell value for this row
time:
h=5 m=53
